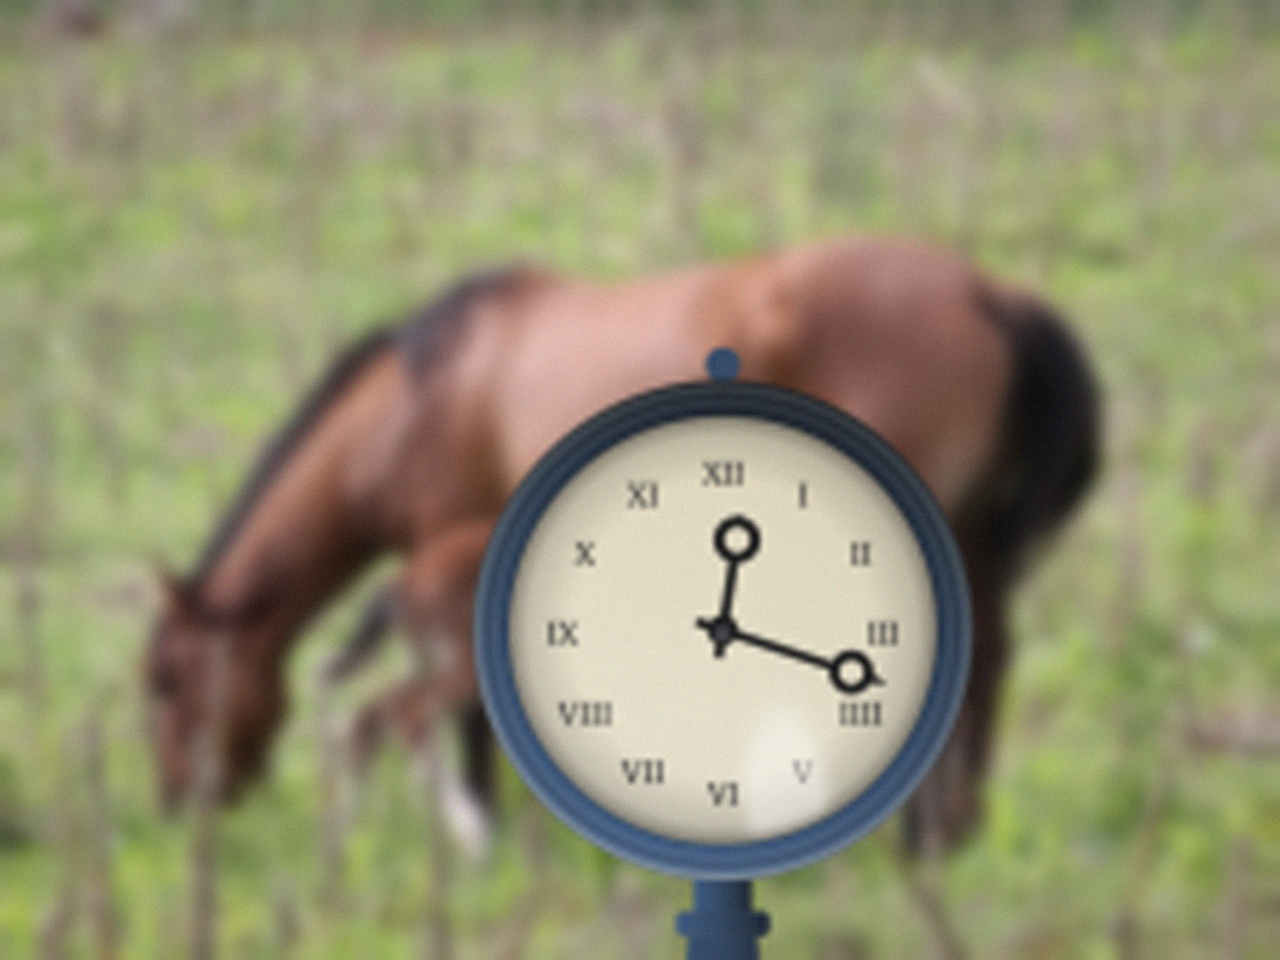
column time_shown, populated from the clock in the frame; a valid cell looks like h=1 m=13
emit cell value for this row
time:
h=12 m=18
